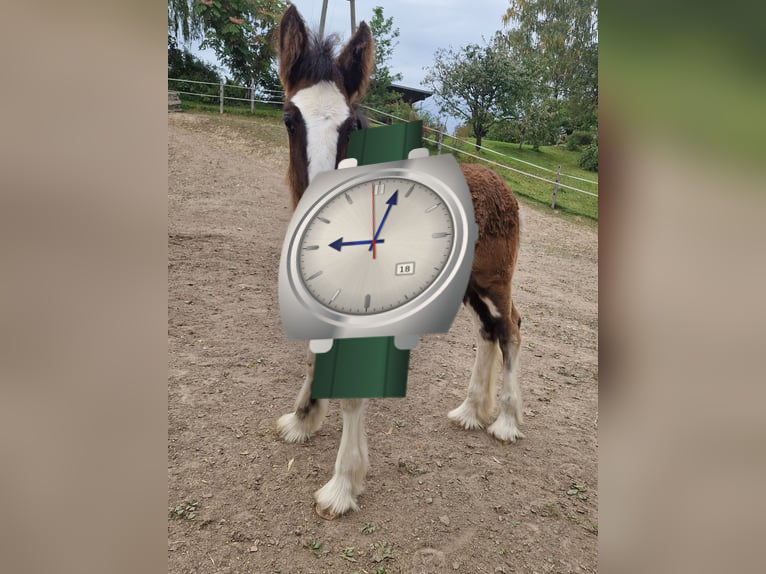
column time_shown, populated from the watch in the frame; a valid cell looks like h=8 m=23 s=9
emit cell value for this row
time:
h=9 m=2 s=59
